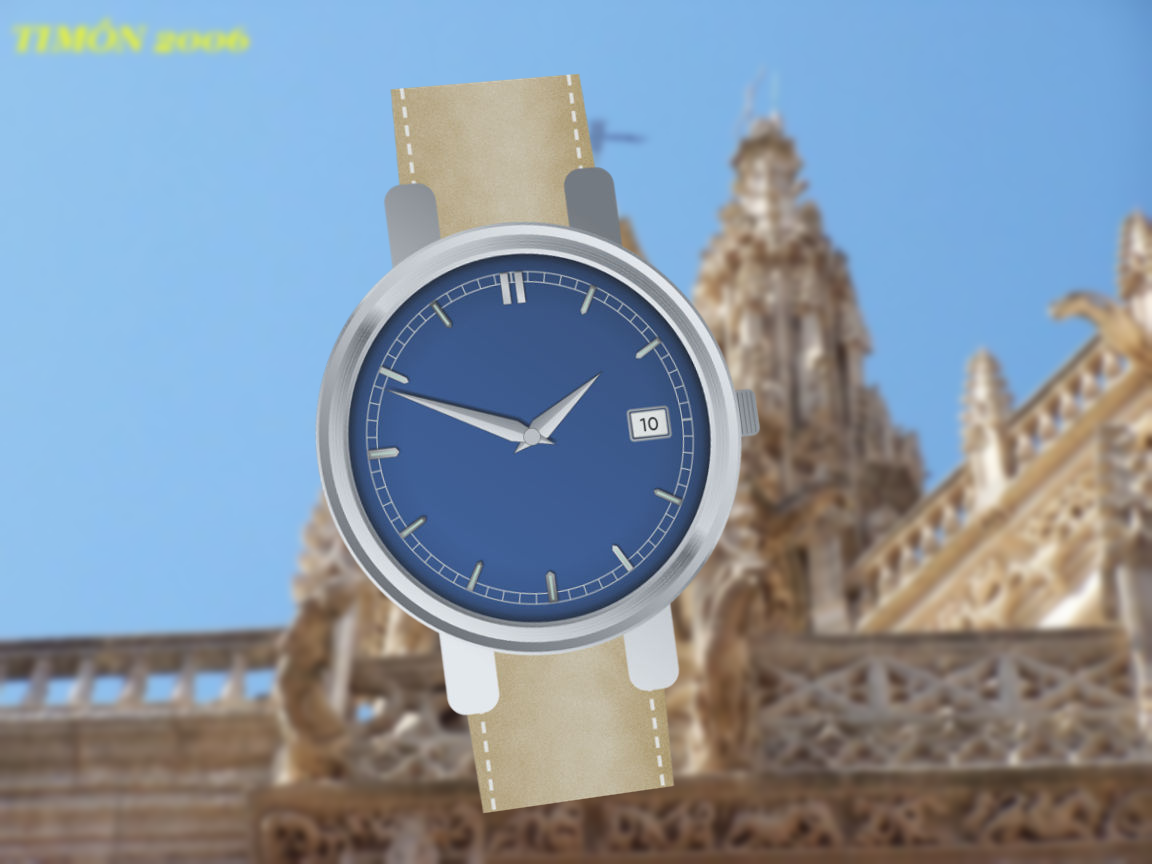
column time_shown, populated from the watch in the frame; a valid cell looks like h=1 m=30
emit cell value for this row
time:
h=1 m=49
